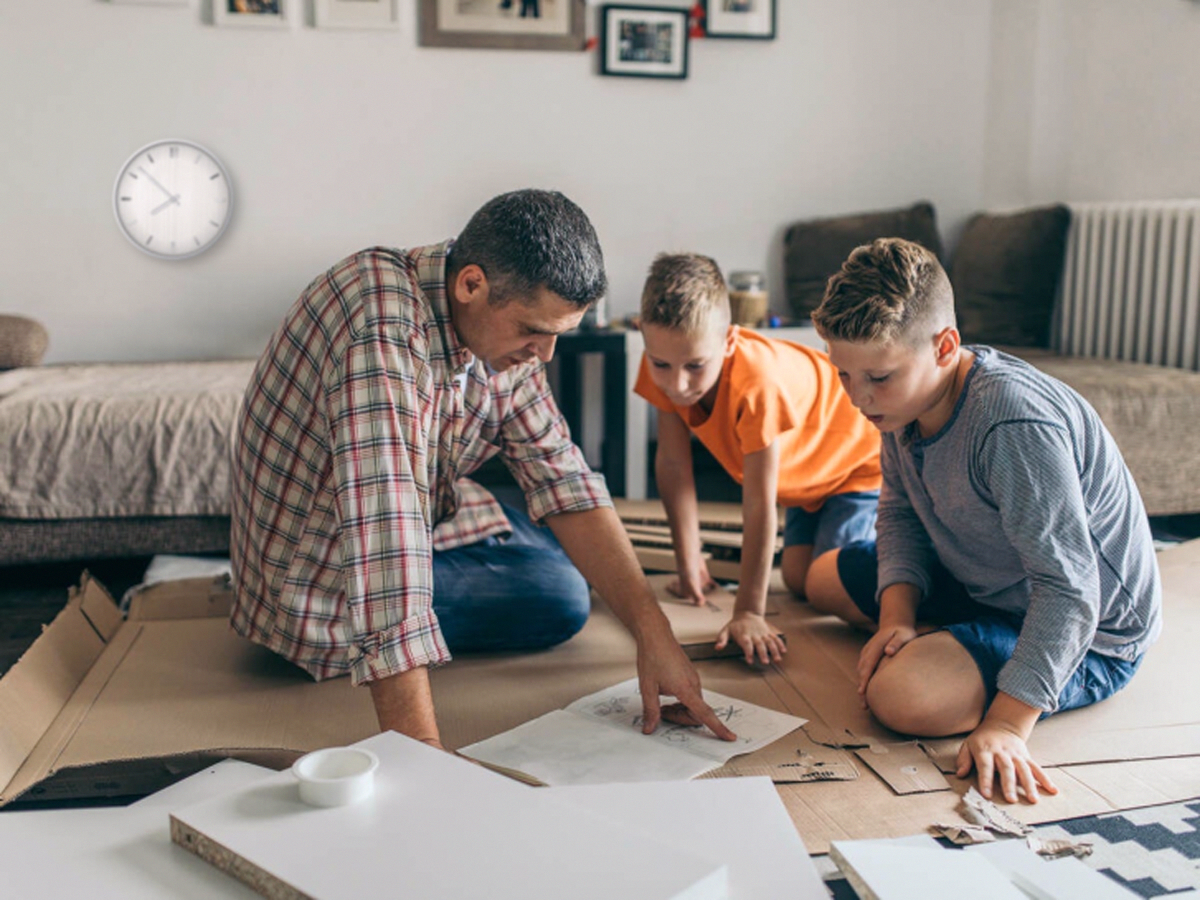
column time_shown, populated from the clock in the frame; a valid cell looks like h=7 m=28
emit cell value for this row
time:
h=7 m=52
